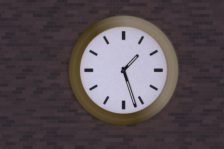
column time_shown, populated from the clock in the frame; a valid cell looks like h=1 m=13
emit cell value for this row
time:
h=1 m=27
